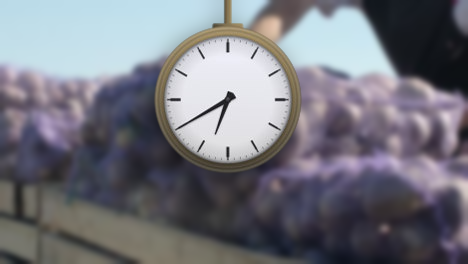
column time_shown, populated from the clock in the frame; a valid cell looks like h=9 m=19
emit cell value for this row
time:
h=6 m=40
